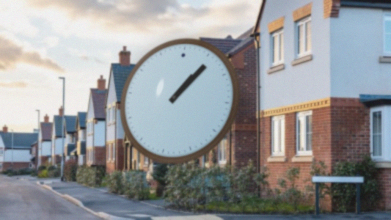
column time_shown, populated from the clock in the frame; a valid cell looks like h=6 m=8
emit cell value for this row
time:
h=1 m=6
